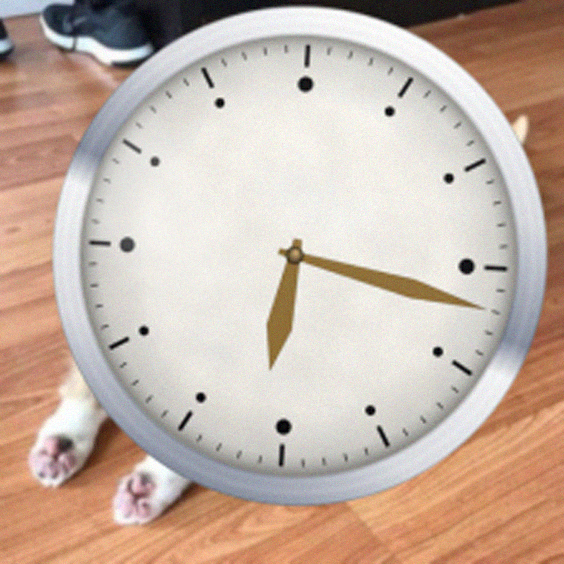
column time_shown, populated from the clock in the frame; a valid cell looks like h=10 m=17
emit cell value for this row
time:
h=6 m=17
